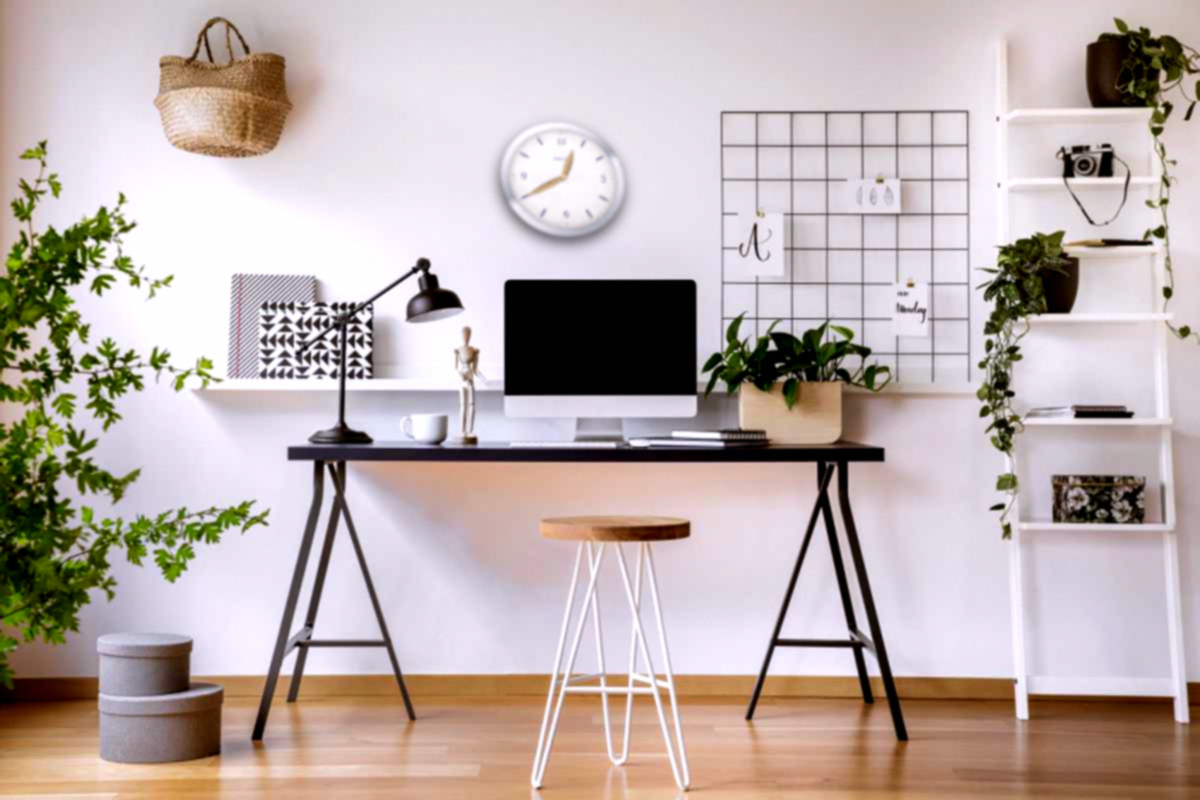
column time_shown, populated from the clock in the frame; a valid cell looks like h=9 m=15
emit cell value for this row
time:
h=12 m=40
